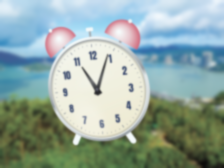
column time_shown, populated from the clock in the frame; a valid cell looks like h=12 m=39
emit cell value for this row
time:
h=11 m=4
